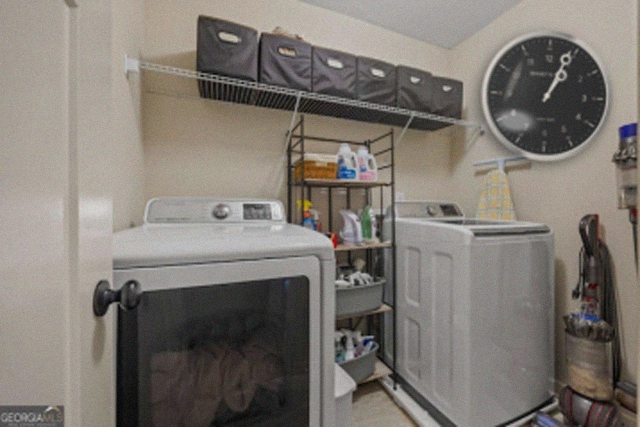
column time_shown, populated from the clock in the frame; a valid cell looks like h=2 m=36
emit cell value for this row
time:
h=1 m=4
